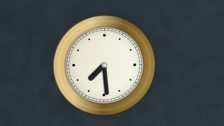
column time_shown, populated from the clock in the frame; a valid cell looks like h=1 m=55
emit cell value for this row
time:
h=7 m=29
